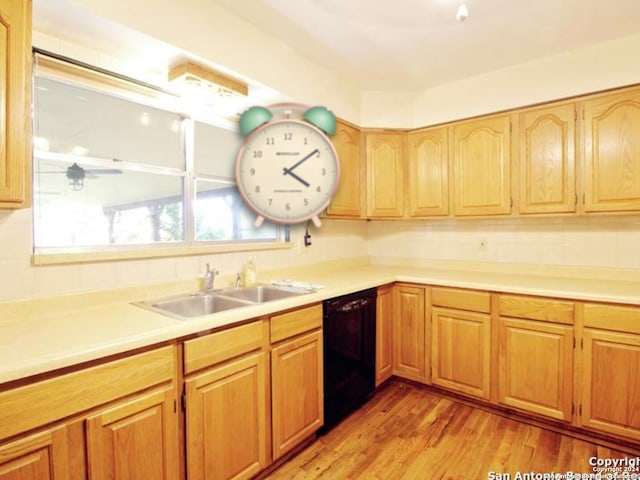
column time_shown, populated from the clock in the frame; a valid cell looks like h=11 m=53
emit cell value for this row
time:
h=4 m=9
